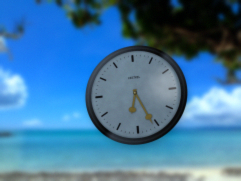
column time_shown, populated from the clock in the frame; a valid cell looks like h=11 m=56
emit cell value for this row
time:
h=6 m=26
